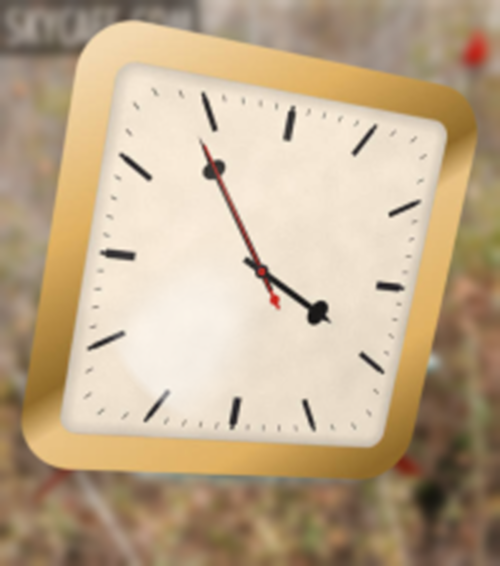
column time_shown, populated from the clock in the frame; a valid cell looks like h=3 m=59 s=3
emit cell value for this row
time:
h=3 m=53 s=54
